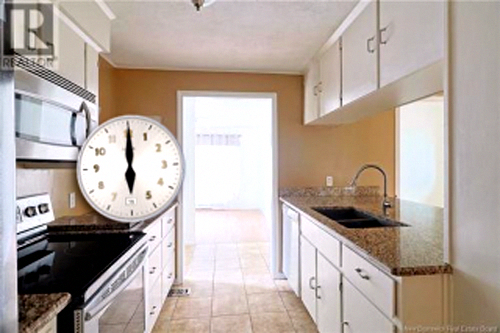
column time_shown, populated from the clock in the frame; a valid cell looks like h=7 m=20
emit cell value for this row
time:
h=6 m=0
